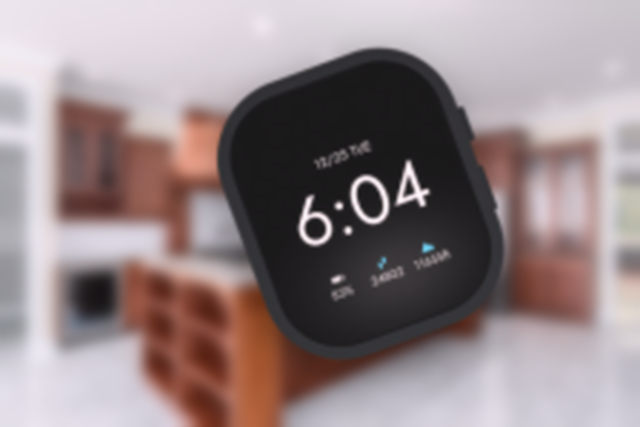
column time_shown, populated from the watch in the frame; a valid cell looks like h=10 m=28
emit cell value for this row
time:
h=6 m=4
